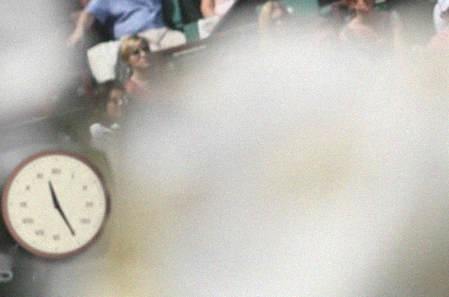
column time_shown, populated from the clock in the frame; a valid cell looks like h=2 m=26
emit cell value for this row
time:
h=11 m=25
